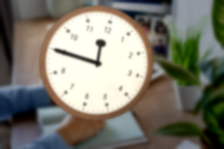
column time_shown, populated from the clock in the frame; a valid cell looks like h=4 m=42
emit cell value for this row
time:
h=11 m=45
